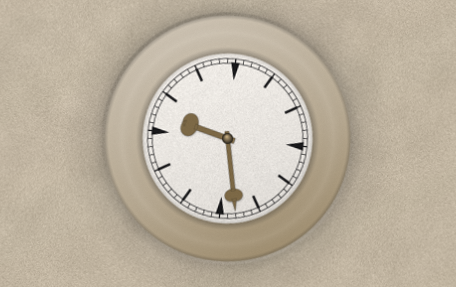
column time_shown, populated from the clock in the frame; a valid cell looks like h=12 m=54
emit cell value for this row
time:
h=9 m=28
